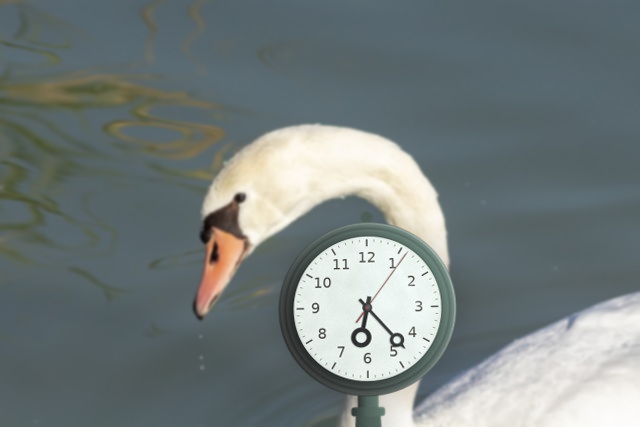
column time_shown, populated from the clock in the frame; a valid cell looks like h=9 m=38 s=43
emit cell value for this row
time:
h=6 m=23 s=6
